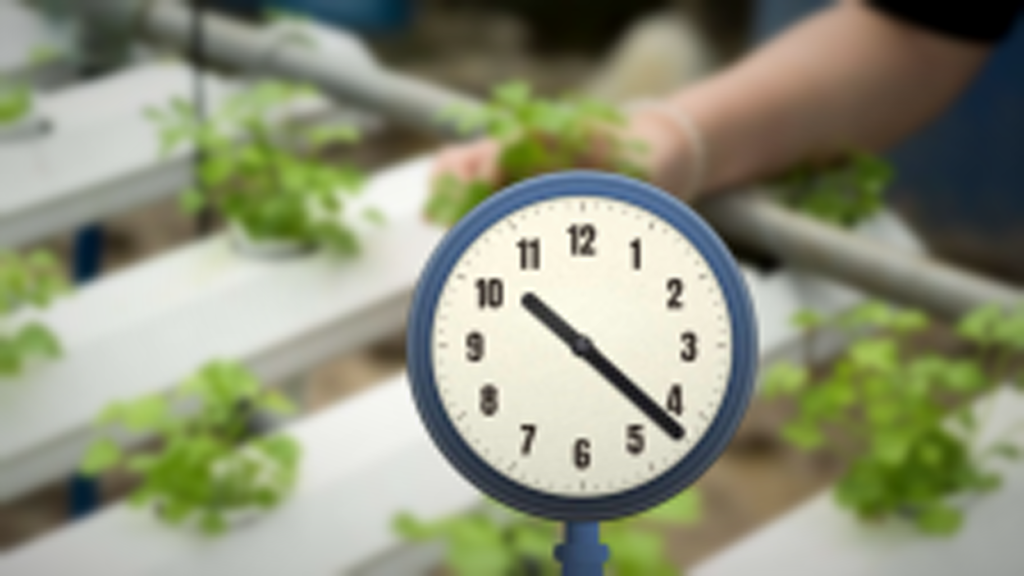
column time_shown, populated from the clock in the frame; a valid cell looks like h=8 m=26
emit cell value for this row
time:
h=10 m=22
